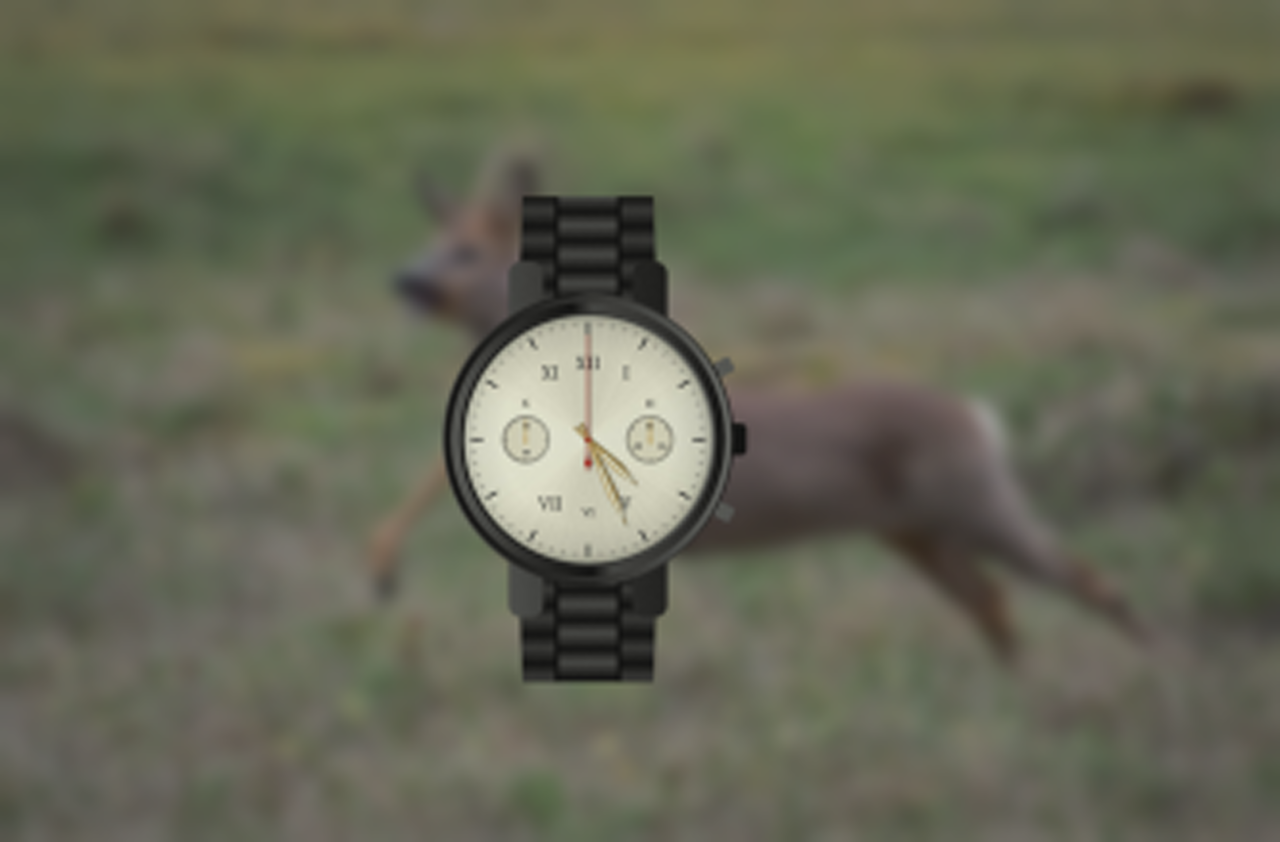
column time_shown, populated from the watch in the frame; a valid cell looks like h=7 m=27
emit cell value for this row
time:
h=4 m=26
